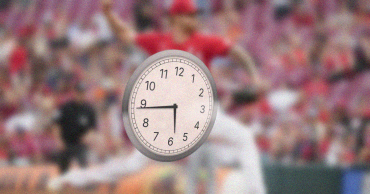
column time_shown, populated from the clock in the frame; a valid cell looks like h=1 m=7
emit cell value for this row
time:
h=5 m=44
